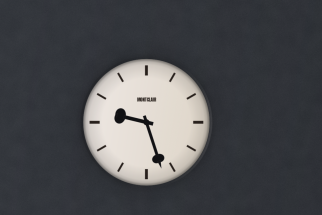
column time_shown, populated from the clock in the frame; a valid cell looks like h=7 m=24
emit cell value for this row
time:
h=9 m=27
